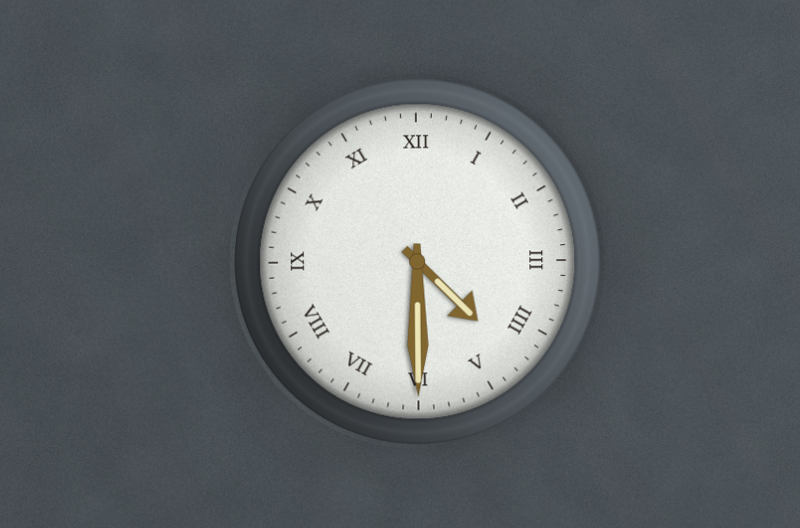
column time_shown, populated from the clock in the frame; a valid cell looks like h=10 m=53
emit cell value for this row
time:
h=4 m=30
